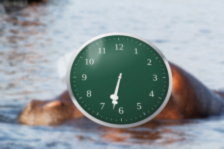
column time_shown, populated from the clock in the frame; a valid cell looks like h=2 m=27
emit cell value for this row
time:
h=6 m=32
